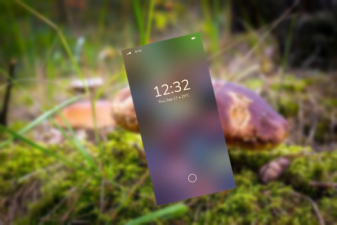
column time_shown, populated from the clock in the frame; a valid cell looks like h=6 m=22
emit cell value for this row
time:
h=12 m=32
